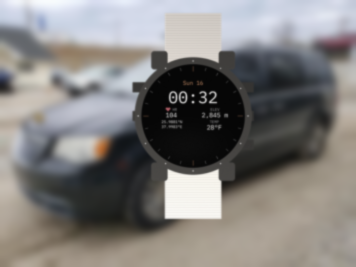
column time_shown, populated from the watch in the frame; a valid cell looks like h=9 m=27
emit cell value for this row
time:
h=0 m=32
